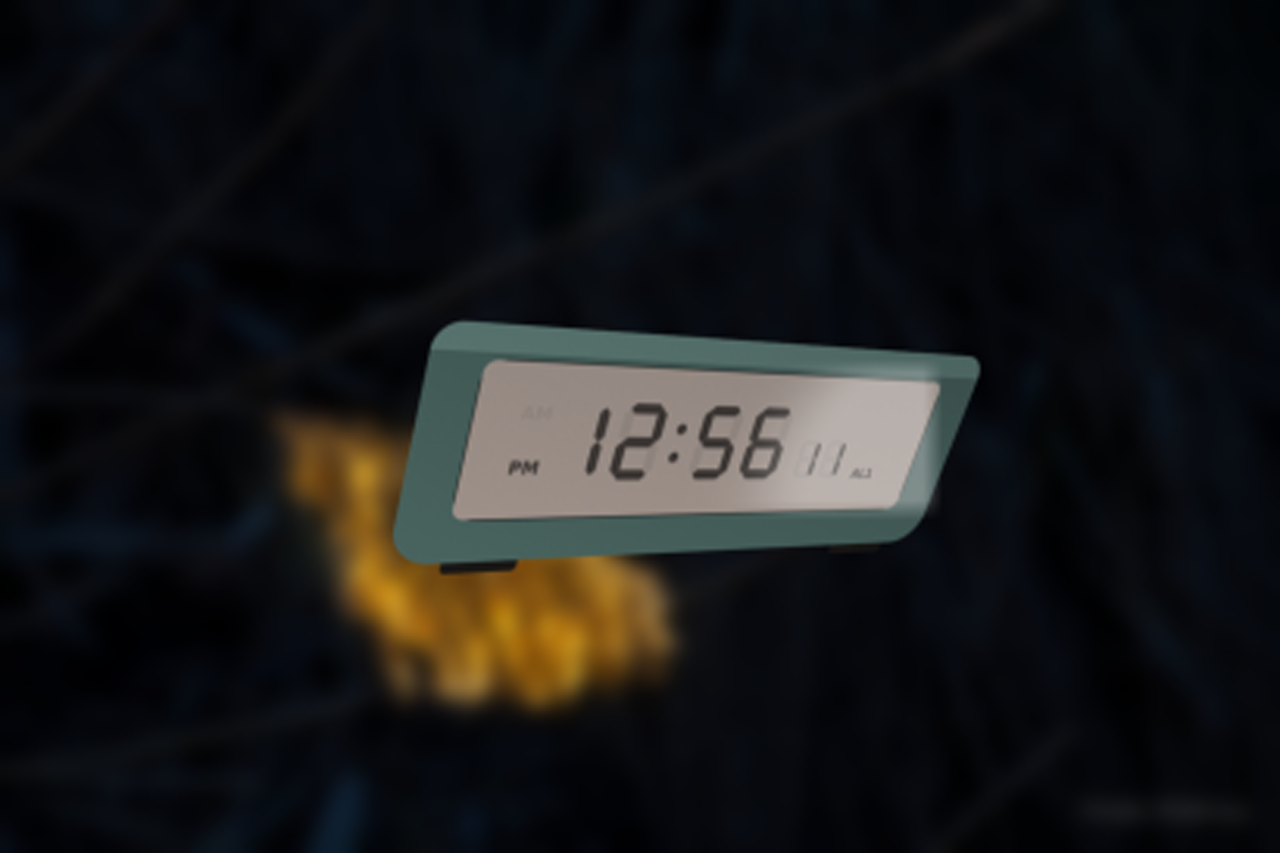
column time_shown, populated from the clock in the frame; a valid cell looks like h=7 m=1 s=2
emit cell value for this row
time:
h=12 m=56 s=11
